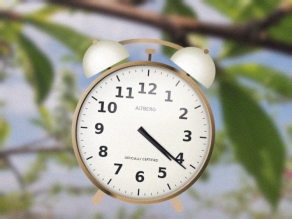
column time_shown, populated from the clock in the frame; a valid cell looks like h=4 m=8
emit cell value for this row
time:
h=4 m=21
